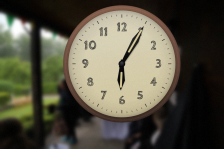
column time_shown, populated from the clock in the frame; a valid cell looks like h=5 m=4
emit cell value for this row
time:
h=6 m=5
